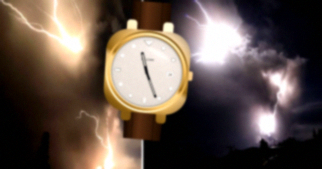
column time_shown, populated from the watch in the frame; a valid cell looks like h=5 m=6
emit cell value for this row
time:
h=11 m=26
